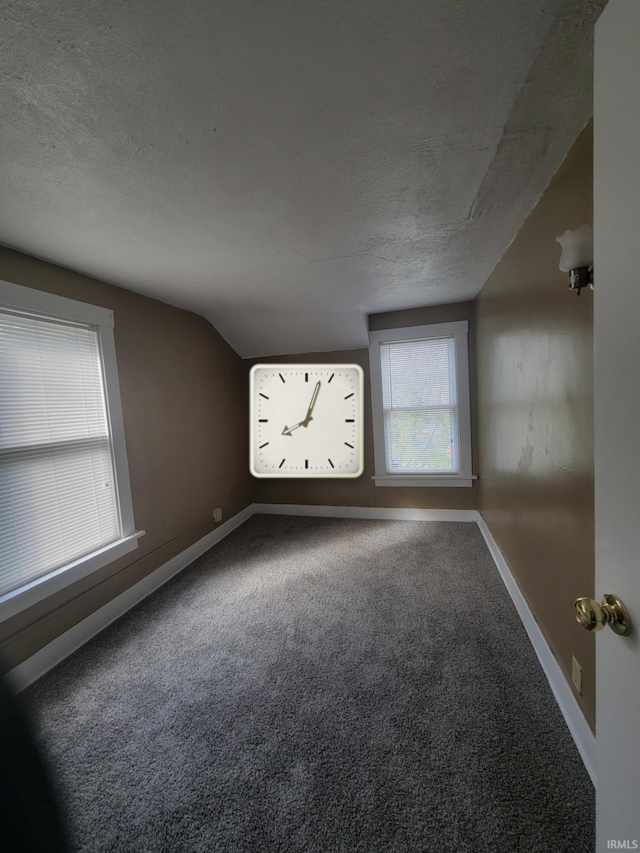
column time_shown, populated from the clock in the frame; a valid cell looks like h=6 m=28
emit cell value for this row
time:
h=8 m=3
